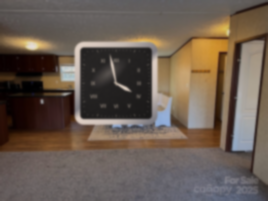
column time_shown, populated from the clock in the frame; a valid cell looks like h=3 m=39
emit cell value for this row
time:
h=3 m=58
